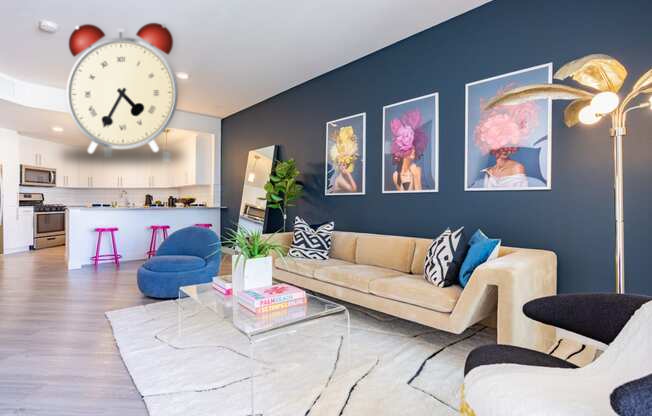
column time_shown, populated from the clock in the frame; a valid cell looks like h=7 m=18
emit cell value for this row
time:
h=4 m=35
